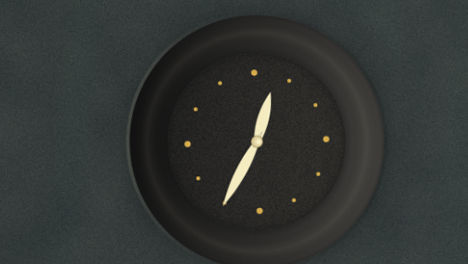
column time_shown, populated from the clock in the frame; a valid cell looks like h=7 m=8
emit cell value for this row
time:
h=12 m=35
